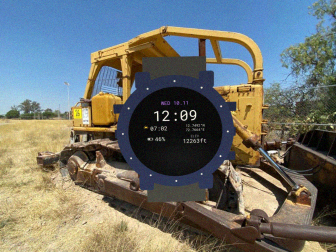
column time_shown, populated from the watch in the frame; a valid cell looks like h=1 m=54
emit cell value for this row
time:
h=12 m=9
